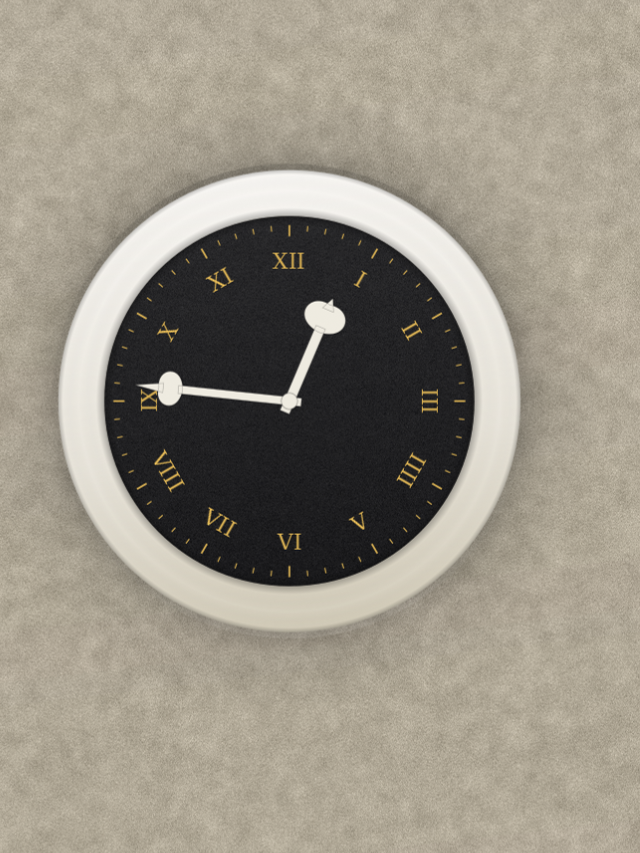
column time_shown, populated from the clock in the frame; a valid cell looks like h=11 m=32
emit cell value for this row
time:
h=12 m=46
